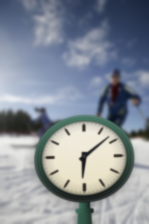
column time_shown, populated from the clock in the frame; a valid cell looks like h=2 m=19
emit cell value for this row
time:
h=6 m=8
